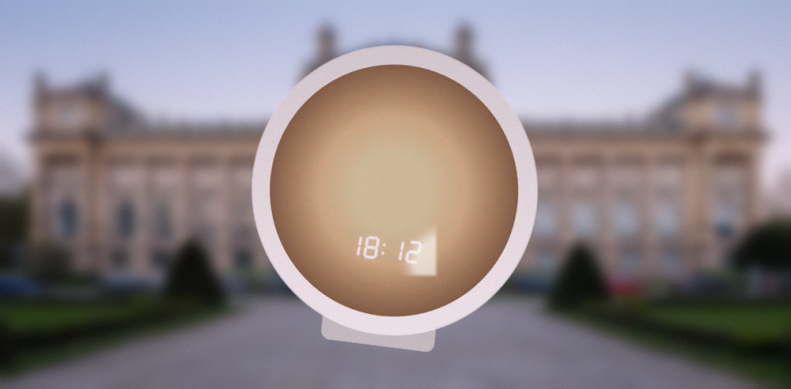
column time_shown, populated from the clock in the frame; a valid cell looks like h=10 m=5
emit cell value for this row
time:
h=18 m=12
